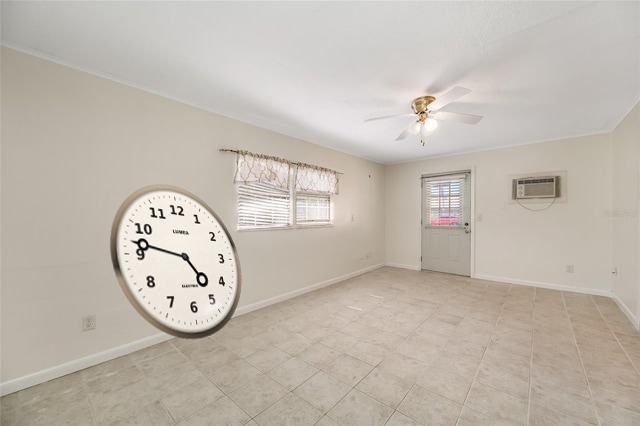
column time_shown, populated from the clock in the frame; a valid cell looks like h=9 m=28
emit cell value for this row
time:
h=4 m=47
